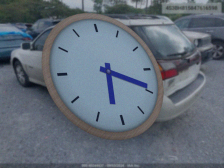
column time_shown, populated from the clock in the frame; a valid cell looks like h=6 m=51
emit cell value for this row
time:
h=6 m=19
